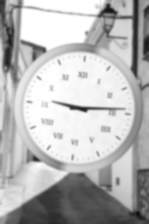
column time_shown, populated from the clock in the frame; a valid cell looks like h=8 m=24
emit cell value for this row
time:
h=9 m=14
